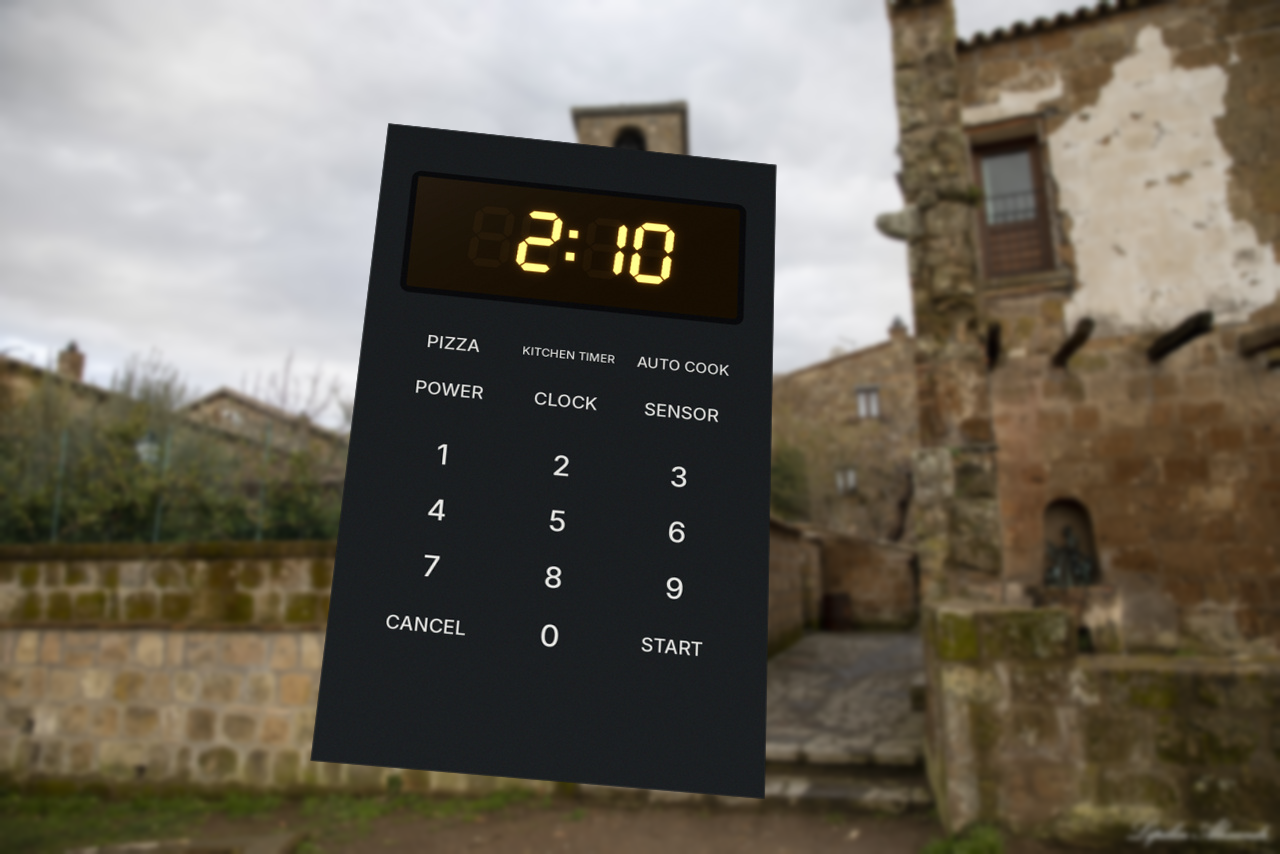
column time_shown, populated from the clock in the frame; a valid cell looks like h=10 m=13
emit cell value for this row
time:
h=2 m=10
